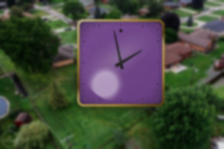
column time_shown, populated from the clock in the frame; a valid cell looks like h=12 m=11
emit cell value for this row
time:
h=1 m=58
